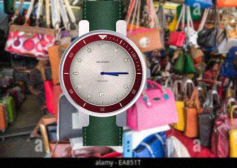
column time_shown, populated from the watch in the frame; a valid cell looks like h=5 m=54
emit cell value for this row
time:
h=3 m=15
